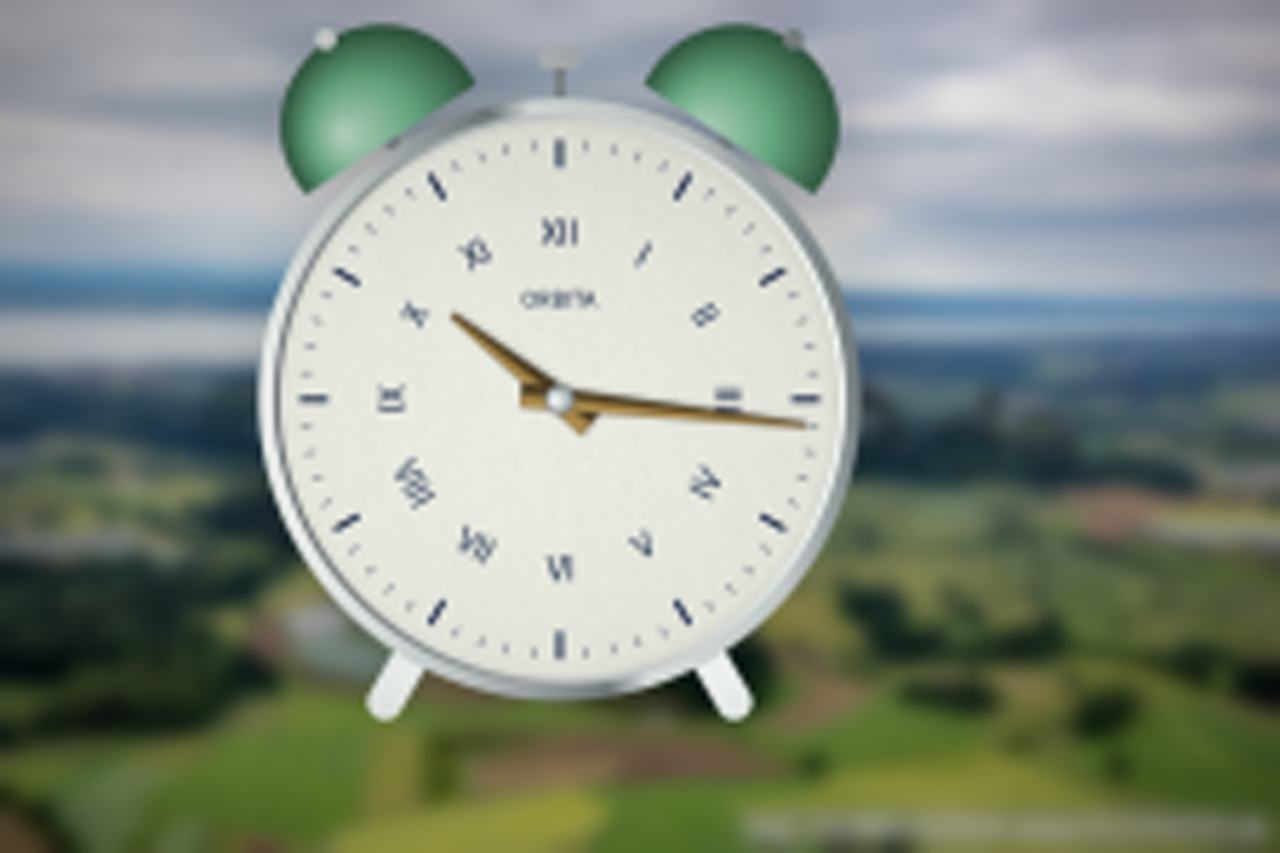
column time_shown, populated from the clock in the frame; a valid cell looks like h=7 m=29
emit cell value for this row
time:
h=10 m=16
